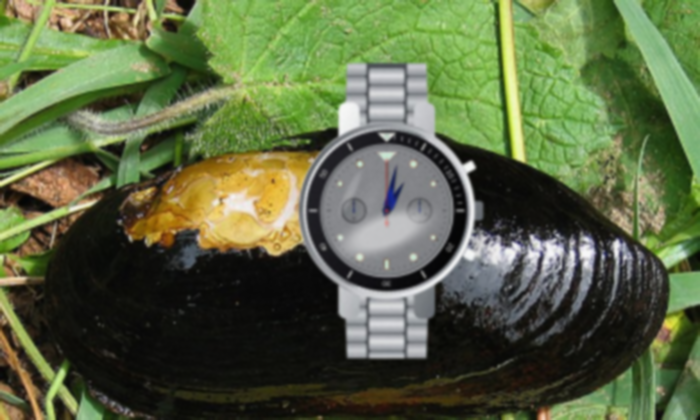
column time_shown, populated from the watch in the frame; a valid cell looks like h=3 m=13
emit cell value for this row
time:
h=1 m=2
